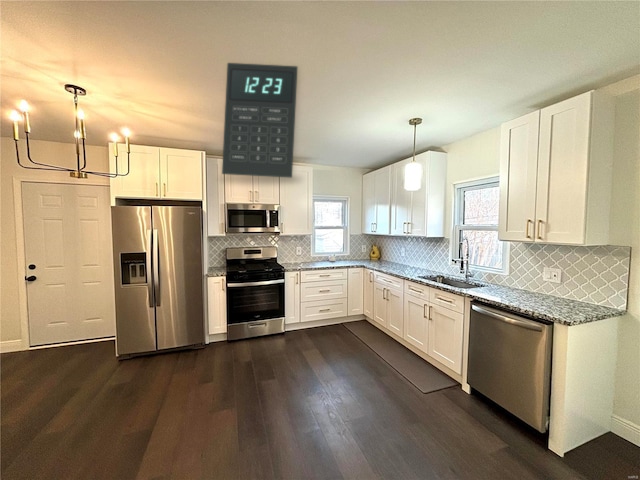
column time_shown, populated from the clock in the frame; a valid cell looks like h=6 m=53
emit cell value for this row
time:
h=12 m=23
